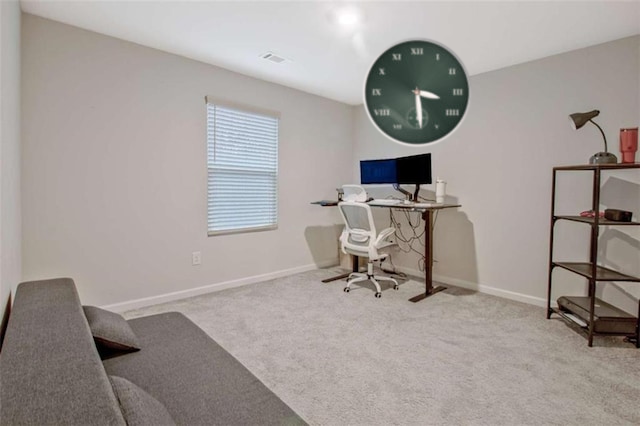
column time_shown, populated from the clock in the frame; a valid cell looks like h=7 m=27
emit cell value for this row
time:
h=3 m=29
